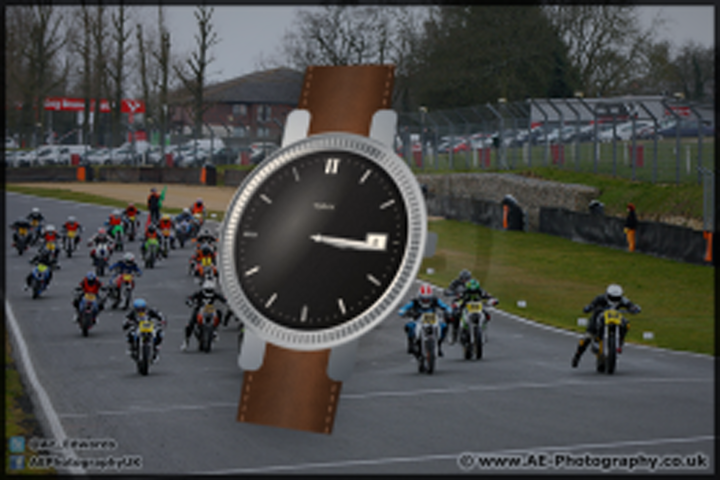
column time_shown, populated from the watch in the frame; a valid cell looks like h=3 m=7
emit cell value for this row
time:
h=3 m=16
